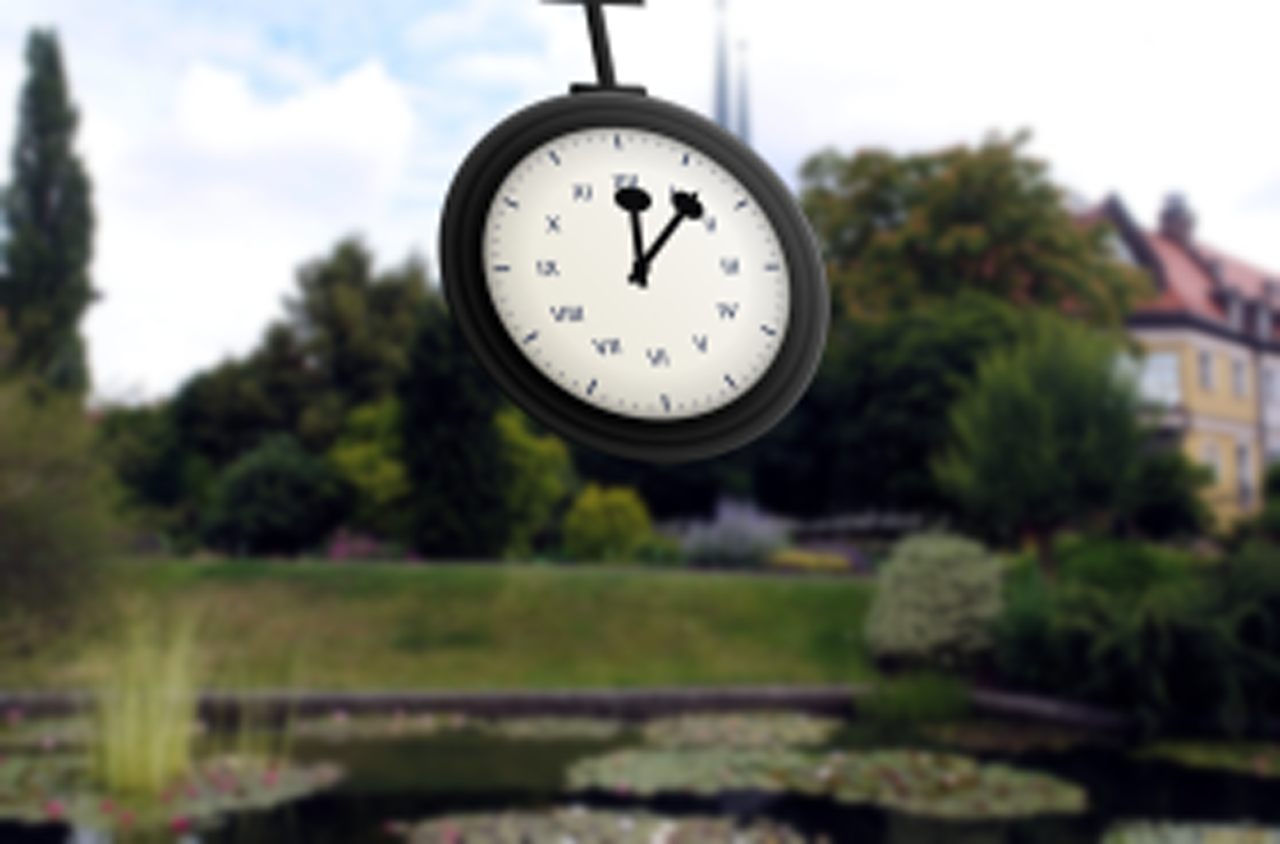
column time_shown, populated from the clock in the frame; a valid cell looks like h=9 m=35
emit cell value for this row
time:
h=12 m=7
